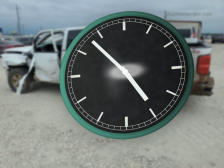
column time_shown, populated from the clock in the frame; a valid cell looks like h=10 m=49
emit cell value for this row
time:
h=4 m=53
